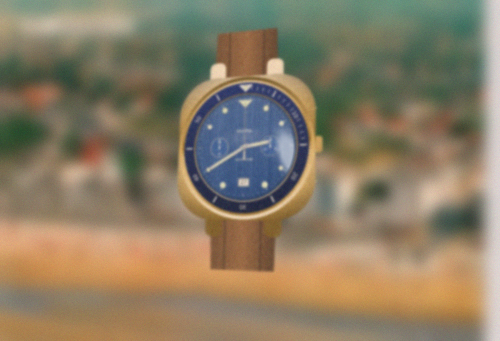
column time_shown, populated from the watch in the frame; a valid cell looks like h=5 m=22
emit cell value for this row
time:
h=2 m=40
